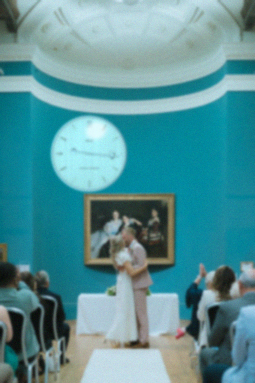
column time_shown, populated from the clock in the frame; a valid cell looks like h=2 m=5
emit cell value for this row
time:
h=9 m=16
